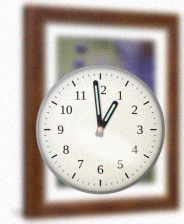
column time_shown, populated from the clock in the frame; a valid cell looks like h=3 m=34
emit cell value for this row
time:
h=12 m=59
